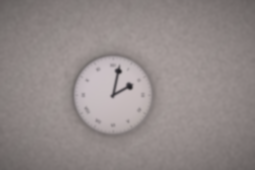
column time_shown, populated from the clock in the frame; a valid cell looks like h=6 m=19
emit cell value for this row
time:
h=2 m=2
